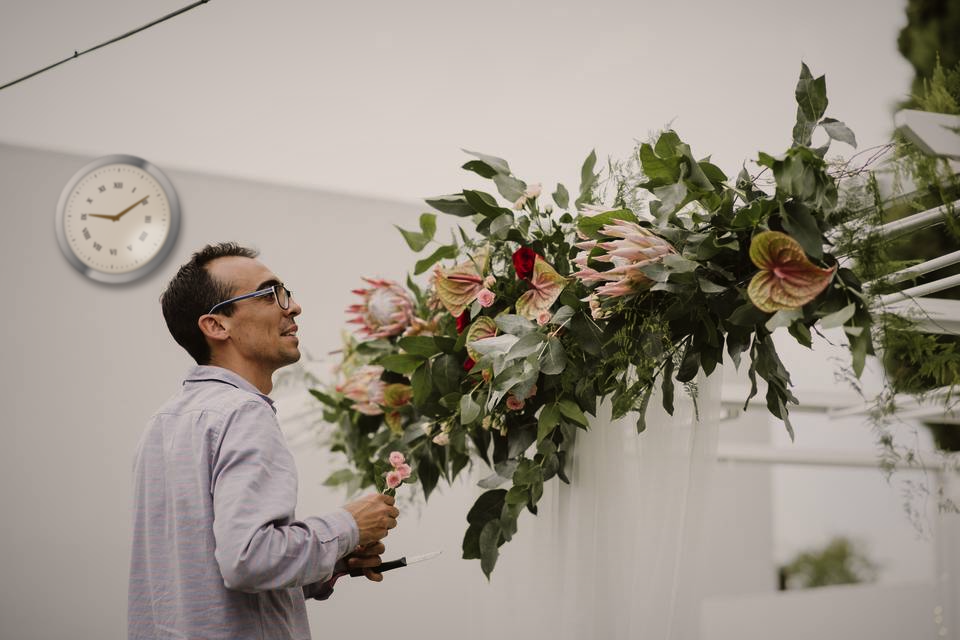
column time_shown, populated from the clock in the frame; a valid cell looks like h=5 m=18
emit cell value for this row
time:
h=9 m=9
